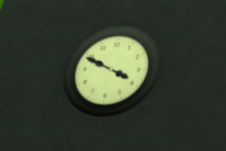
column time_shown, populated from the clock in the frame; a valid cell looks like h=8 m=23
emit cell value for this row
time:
h=3 m=49
